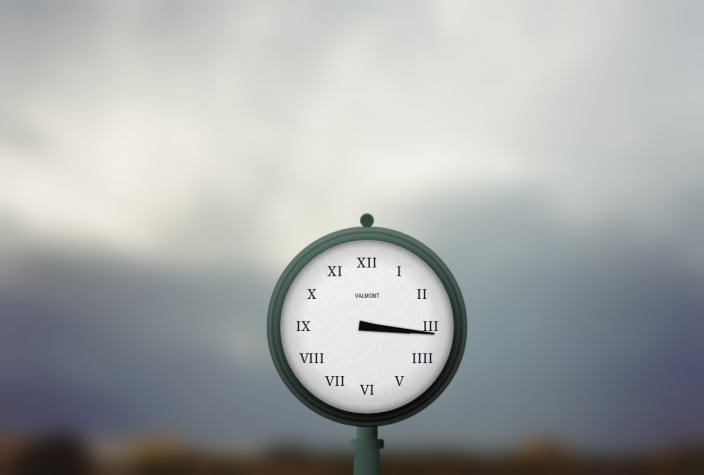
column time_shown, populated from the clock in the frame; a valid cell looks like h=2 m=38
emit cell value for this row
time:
h=3 m=16
